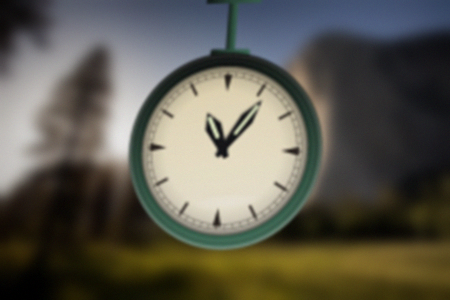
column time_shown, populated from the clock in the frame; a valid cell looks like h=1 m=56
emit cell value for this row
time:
h=11 m=6
